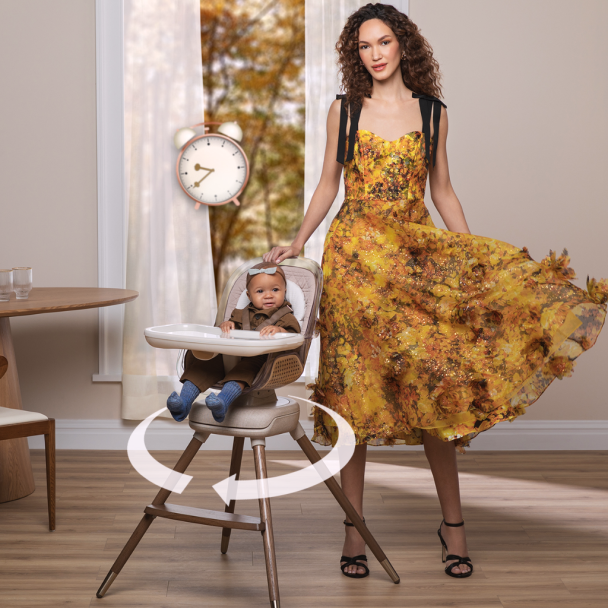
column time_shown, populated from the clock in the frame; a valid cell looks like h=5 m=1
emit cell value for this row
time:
h=9 m=39
